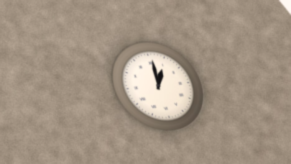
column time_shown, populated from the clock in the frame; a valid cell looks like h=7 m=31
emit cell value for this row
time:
h=1 m=1
